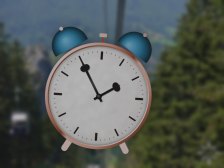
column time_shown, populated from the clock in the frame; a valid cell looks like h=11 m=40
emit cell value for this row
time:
h=1 m=55
